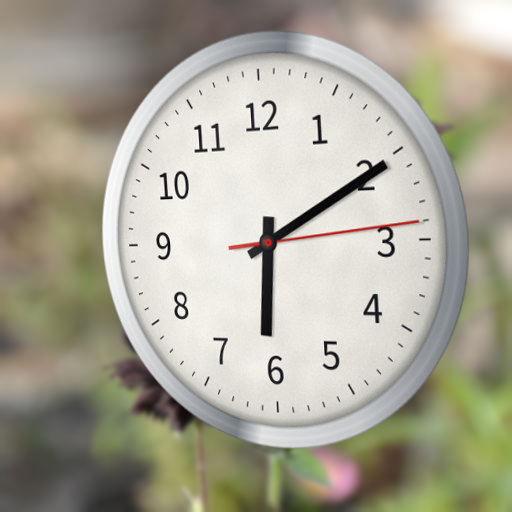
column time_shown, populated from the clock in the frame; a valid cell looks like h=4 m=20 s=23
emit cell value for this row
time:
h=6 m=10 s=14
